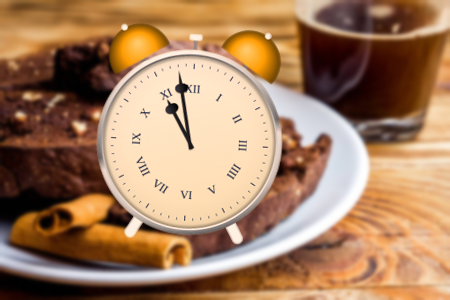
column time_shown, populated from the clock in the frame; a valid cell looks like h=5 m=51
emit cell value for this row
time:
h=10 m=58
